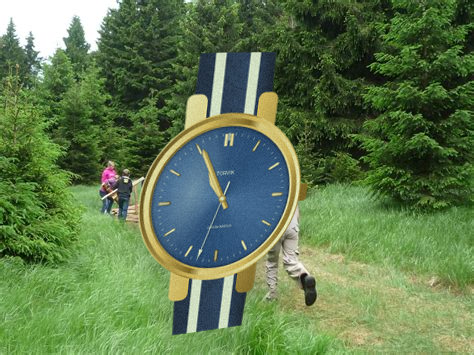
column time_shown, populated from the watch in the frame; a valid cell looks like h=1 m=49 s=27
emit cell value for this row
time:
h=10 m=55 s=33
